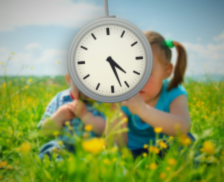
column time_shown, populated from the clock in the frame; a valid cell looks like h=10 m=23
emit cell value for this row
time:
h=4 m=27
